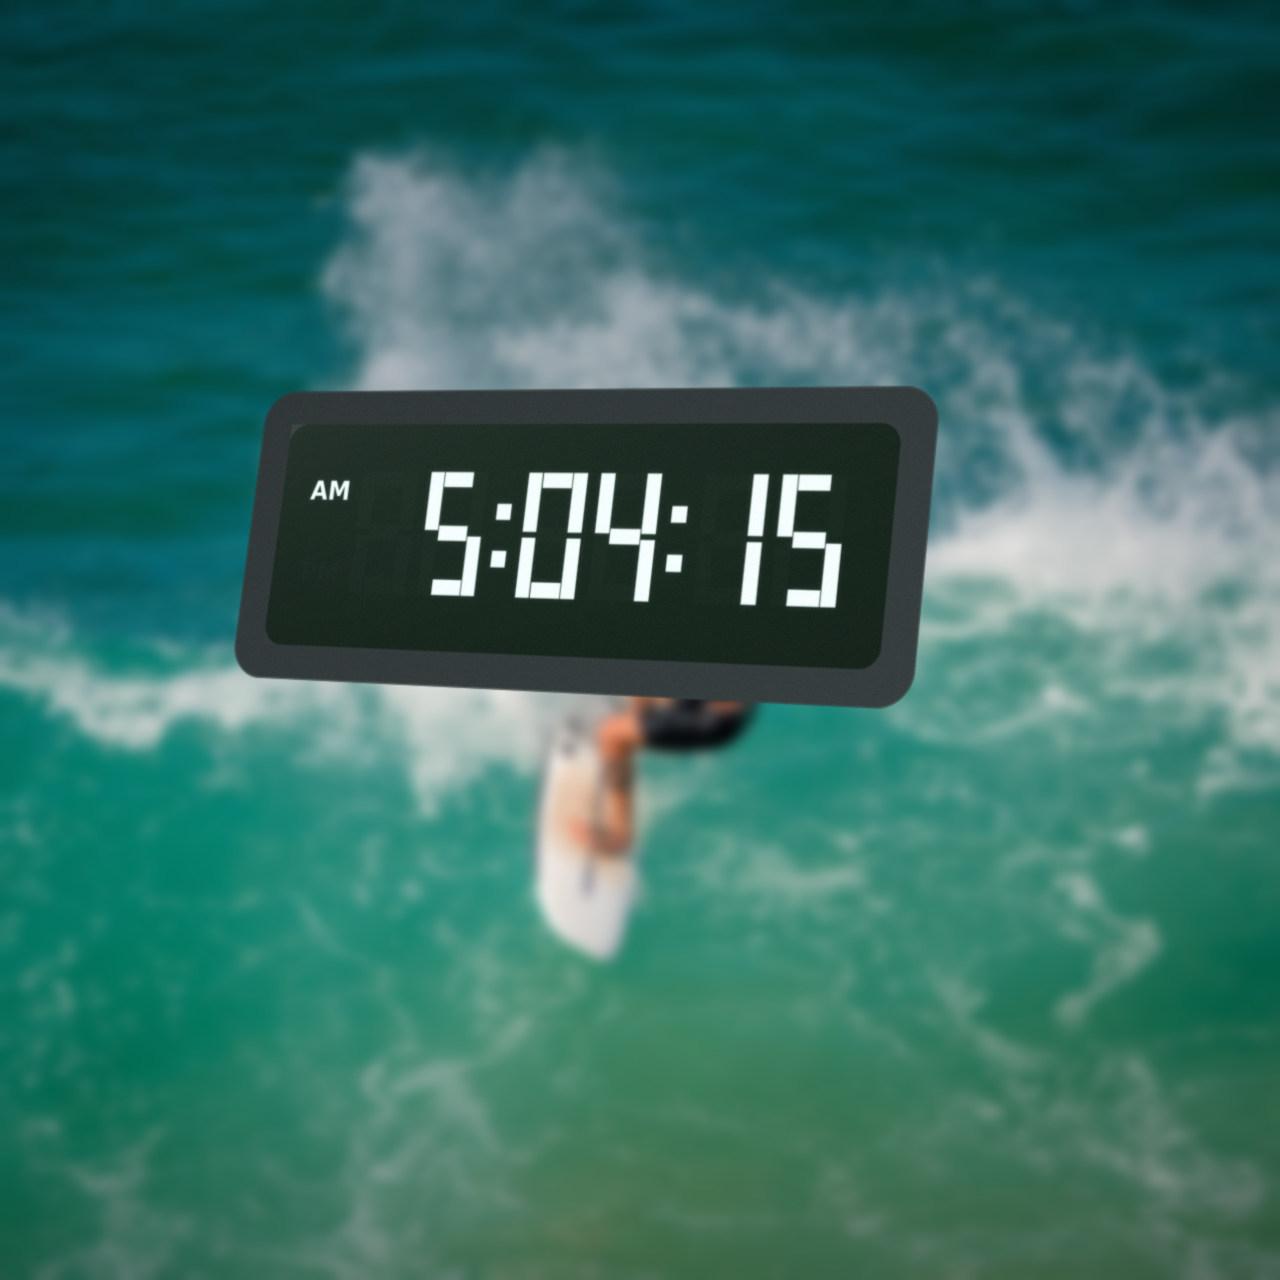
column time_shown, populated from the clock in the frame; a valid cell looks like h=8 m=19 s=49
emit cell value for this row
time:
h=5 m=4 s=15
